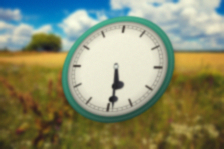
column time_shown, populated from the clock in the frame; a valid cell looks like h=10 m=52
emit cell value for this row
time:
h=5 m=29
